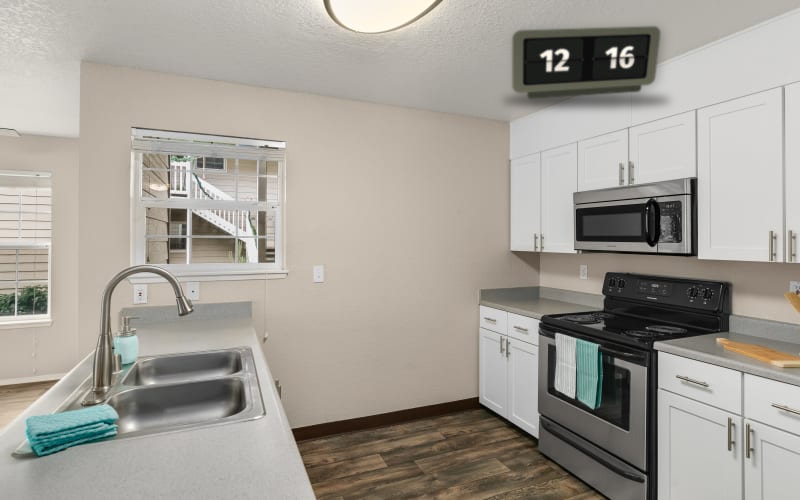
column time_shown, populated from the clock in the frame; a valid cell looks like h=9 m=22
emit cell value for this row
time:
h=12 m=16
